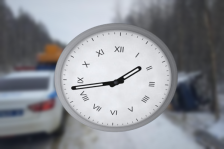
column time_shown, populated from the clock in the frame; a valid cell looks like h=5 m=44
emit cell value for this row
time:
h=1 m=43
